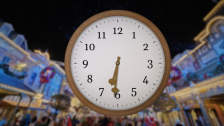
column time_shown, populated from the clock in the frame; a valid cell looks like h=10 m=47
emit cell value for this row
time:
h=6 m=31
